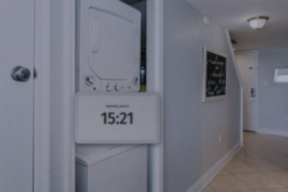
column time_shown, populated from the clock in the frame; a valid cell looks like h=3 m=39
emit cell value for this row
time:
h=15 m=21
